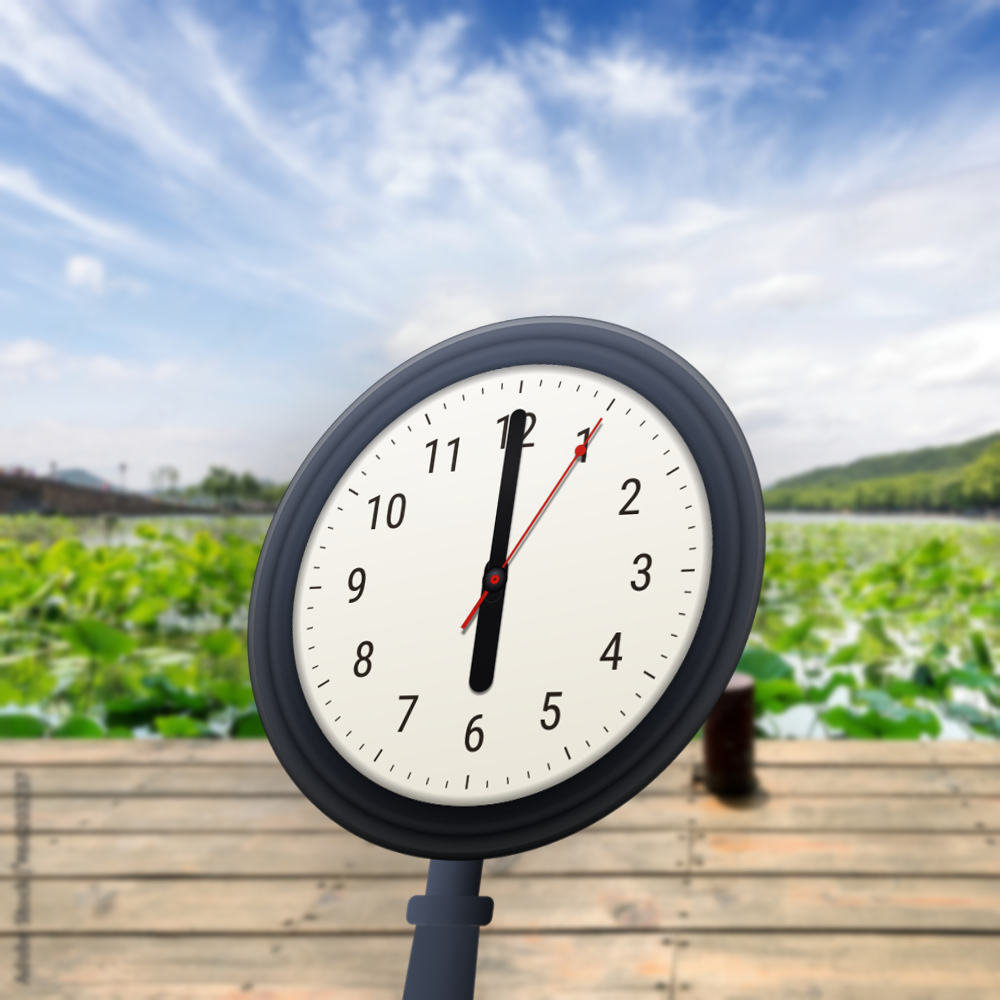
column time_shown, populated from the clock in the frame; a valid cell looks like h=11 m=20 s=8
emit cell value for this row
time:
h=6 m=0 s=5
